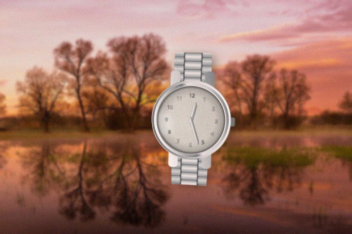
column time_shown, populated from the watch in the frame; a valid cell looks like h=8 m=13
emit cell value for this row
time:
h=12 m=27
